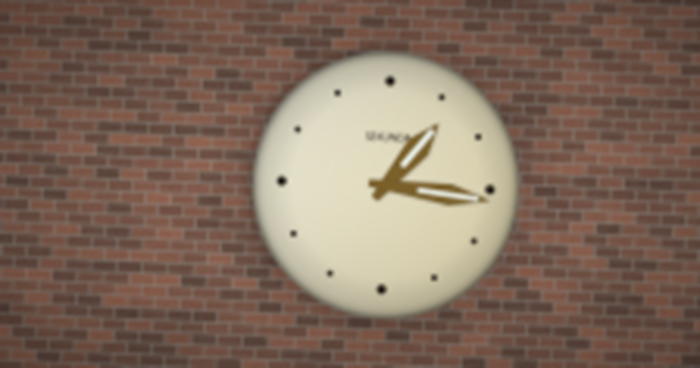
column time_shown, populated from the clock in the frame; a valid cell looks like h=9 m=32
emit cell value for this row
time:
h=1 m=16
